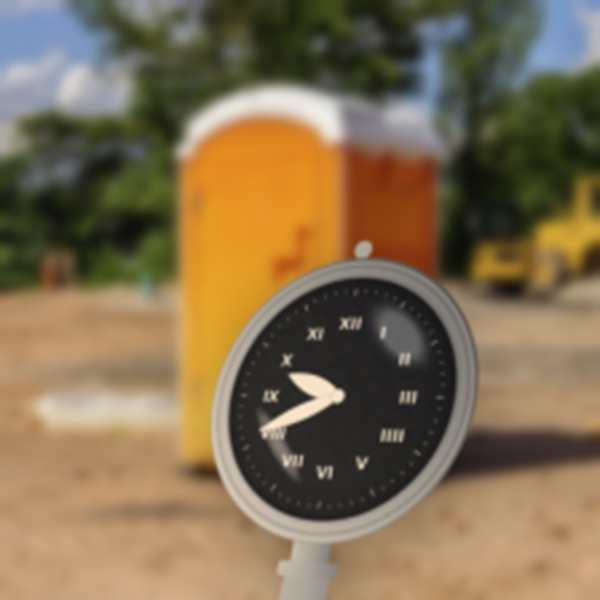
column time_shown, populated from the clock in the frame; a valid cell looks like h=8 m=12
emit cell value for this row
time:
h=9 m=41
